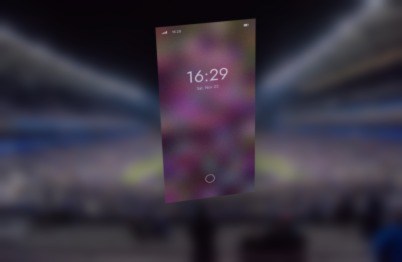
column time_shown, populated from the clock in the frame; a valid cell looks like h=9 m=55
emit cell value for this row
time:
h=16 m=29
